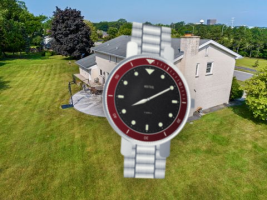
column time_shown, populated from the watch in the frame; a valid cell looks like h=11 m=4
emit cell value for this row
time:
h=8 m=10
